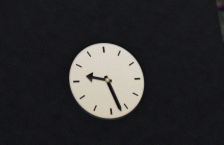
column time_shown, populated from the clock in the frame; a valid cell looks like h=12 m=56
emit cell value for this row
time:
h=9 m=27
